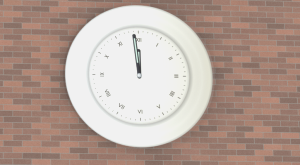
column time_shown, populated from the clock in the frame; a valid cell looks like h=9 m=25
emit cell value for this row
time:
h=11 m=59
